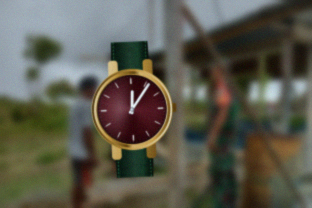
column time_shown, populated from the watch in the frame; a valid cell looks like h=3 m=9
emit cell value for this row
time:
h=12 m=6
